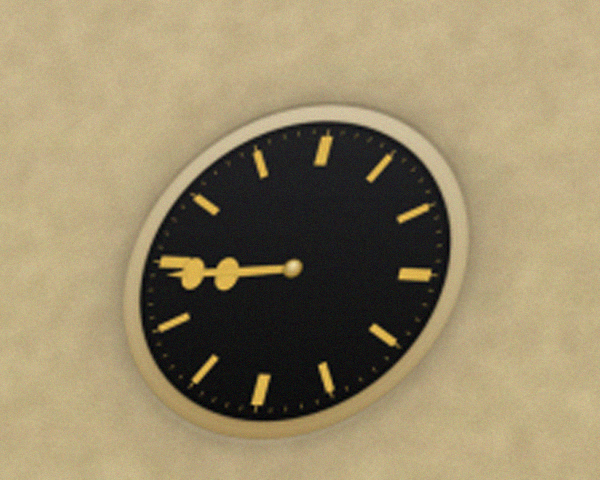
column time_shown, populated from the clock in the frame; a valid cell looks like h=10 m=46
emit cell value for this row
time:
h=8 m=44
